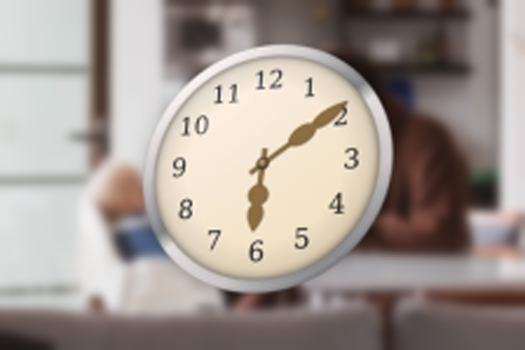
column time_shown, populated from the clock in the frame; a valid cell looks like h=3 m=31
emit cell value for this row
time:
h=6 m=9
